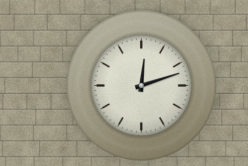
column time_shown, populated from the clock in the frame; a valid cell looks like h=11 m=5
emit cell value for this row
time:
h=12 m=12
